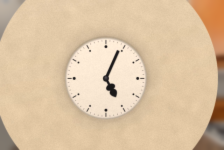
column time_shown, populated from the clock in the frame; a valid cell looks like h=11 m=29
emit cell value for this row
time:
h=5 m=4
